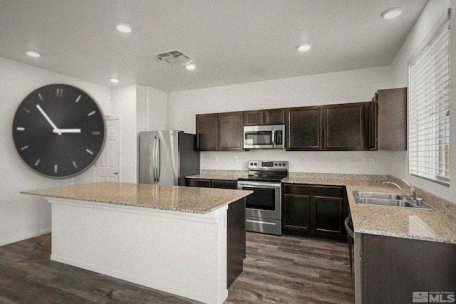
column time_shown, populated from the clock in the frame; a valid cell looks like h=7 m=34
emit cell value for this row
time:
h=2 m=53
